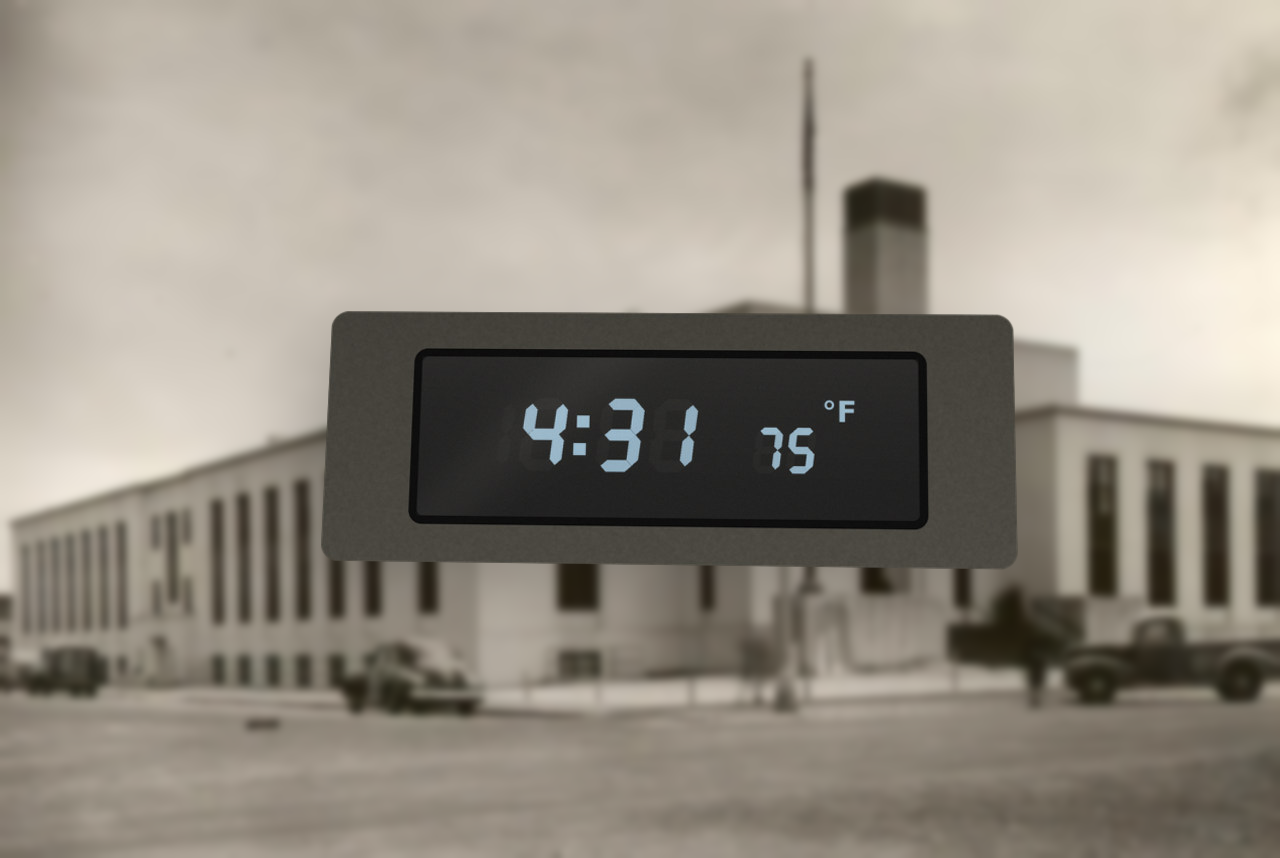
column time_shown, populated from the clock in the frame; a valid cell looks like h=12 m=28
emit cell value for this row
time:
h=4 m=31
